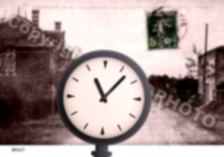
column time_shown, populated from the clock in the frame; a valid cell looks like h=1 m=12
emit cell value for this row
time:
h=11 m=7
